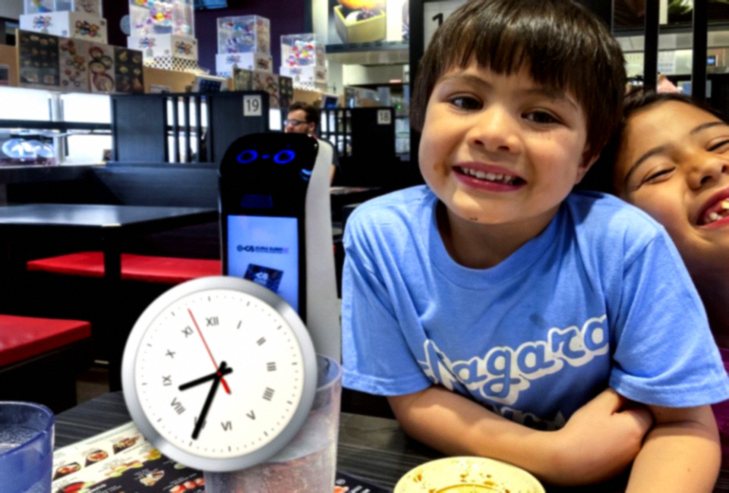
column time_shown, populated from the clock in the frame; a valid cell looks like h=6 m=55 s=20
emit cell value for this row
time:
h=8 m=34 s=57
